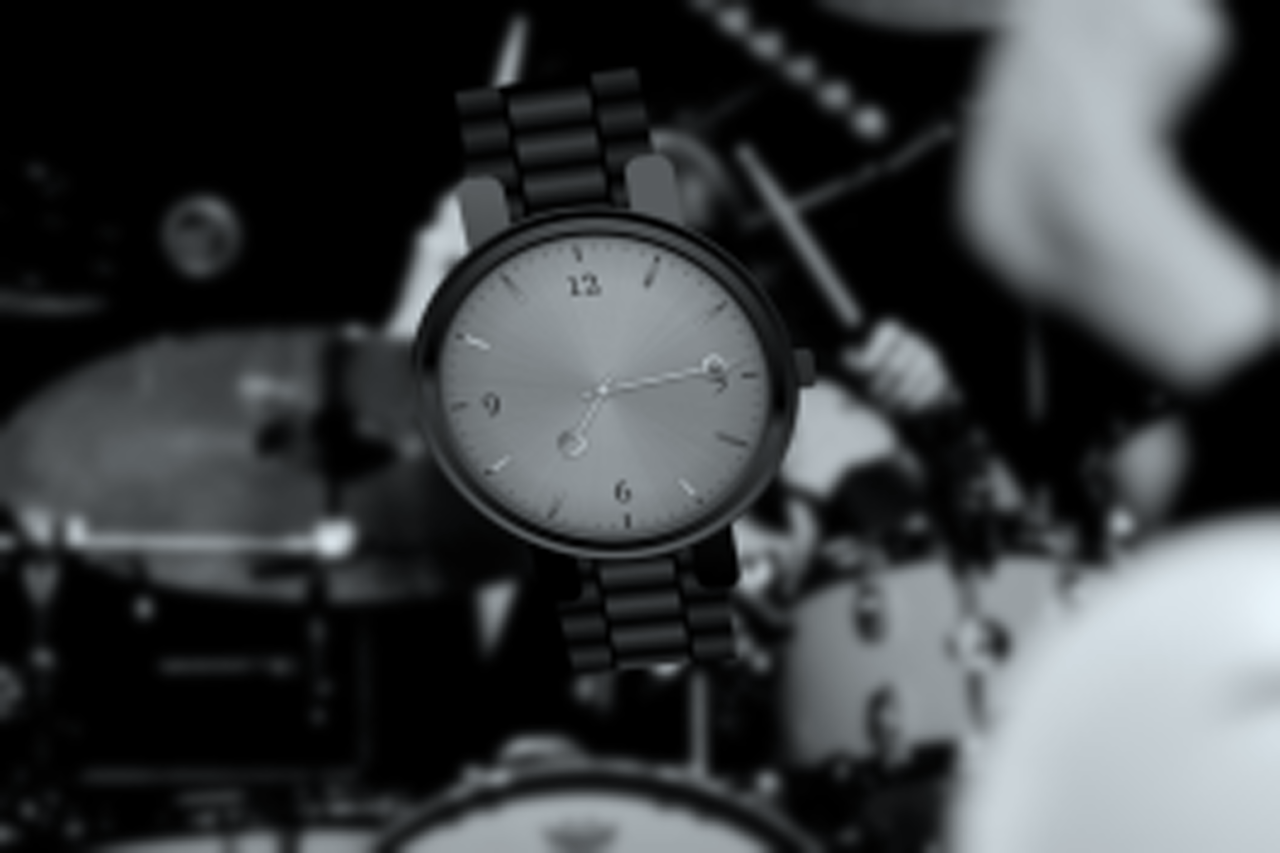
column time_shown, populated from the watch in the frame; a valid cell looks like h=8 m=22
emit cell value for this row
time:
h=7 m=14
